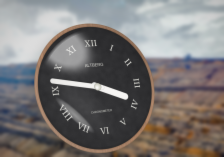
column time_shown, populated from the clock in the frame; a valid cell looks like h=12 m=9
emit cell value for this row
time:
h=3 m=47
